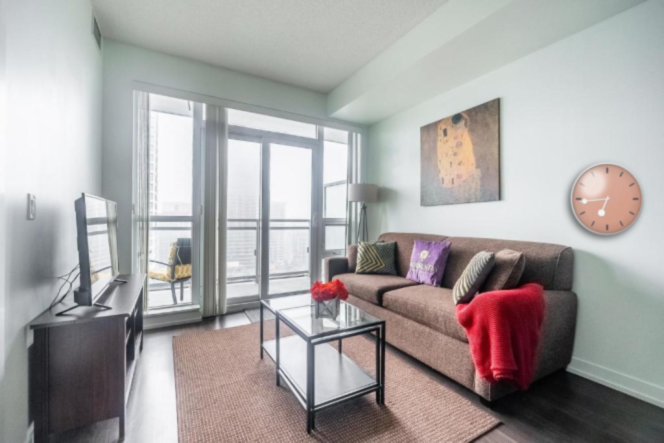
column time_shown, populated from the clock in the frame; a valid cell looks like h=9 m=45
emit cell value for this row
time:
h=6 m=44
